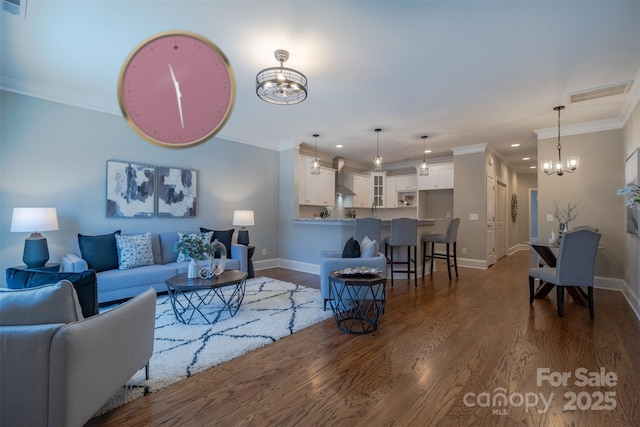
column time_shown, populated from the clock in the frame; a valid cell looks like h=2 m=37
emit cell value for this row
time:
h=11 m=29
